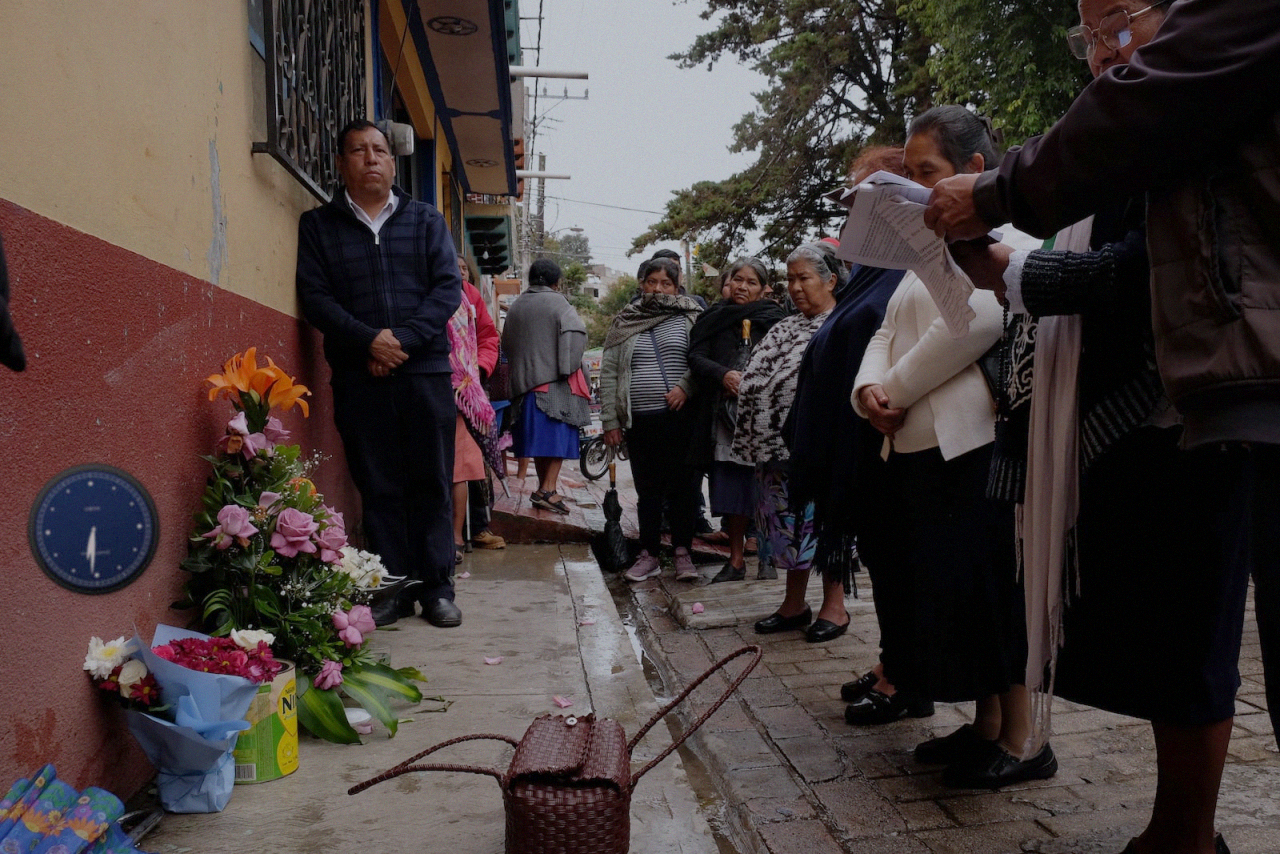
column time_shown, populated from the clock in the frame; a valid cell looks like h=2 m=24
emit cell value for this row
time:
h=6 m=31
